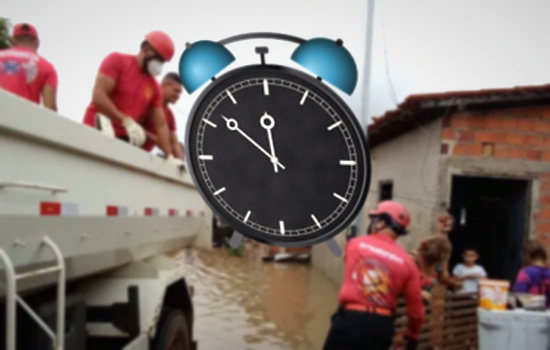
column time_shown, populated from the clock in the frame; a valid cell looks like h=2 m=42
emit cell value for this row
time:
h=11 m=52
